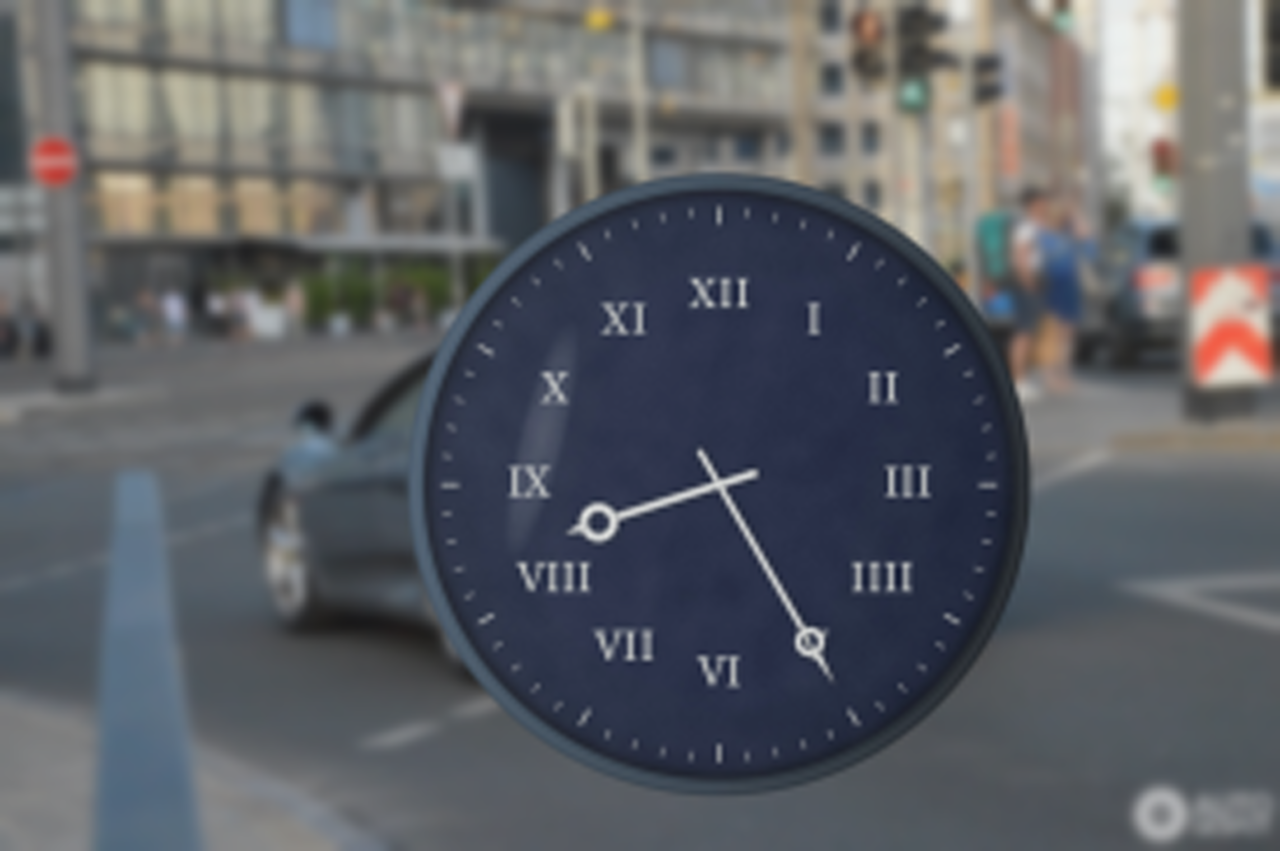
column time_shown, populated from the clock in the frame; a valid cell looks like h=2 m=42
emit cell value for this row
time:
h=8 m=25
